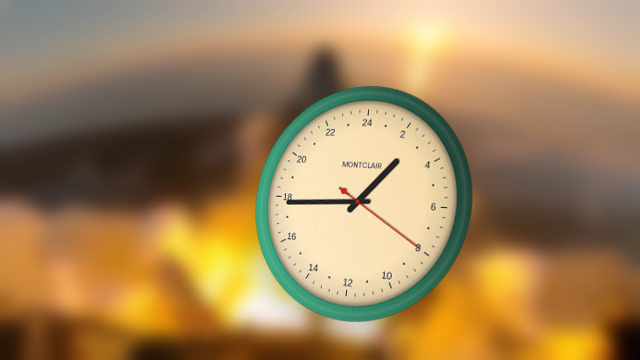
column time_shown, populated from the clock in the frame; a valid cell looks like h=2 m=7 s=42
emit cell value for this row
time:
h=2 m=44 s=20
